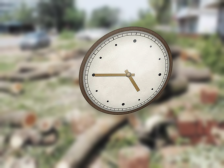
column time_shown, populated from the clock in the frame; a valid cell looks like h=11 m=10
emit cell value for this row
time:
h=4 m=45
